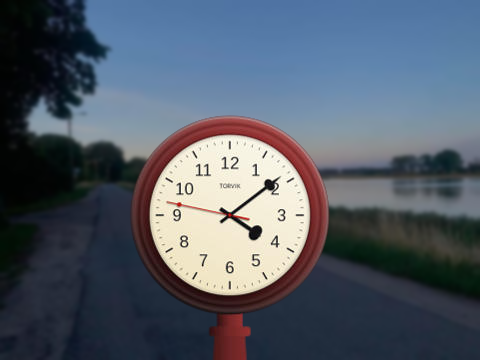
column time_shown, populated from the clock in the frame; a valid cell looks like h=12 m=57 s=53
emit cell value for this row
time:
h=4 m=8 s=47
